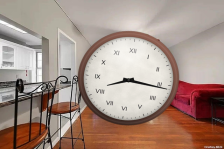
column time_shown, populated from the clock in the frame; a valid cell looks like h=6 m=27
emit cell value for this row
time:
h=8 m=16
